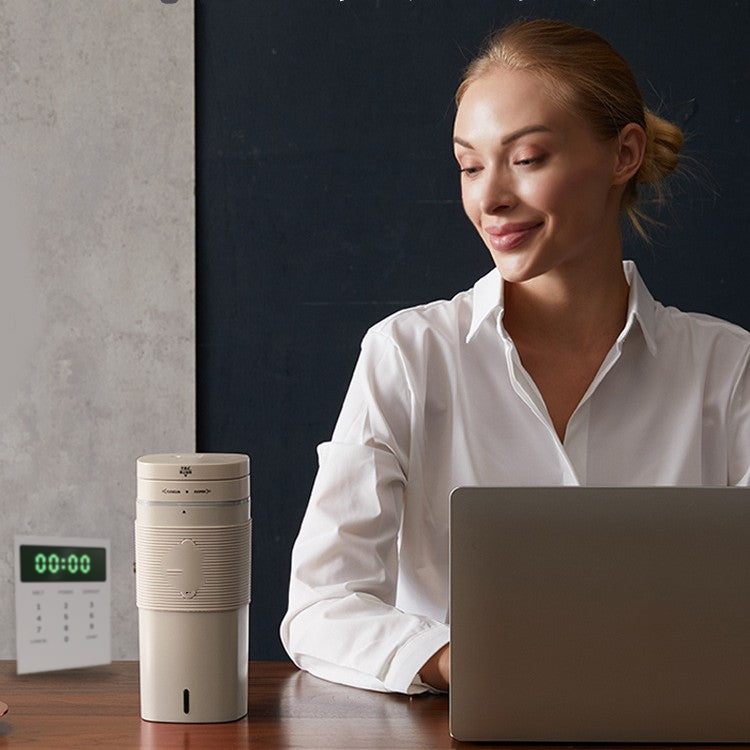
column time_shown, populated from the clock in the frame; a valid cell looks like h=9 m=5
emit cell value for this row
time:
h=0 m=0
